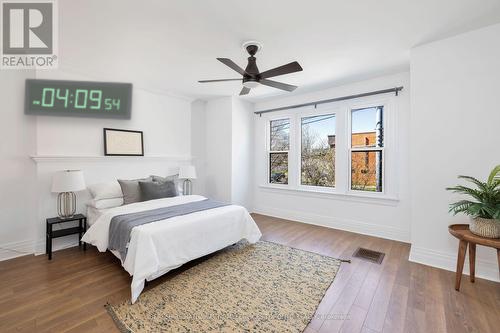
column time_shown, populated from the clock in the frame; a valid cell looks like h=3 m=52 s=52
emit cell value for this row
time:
h=4 m=9 s=54
